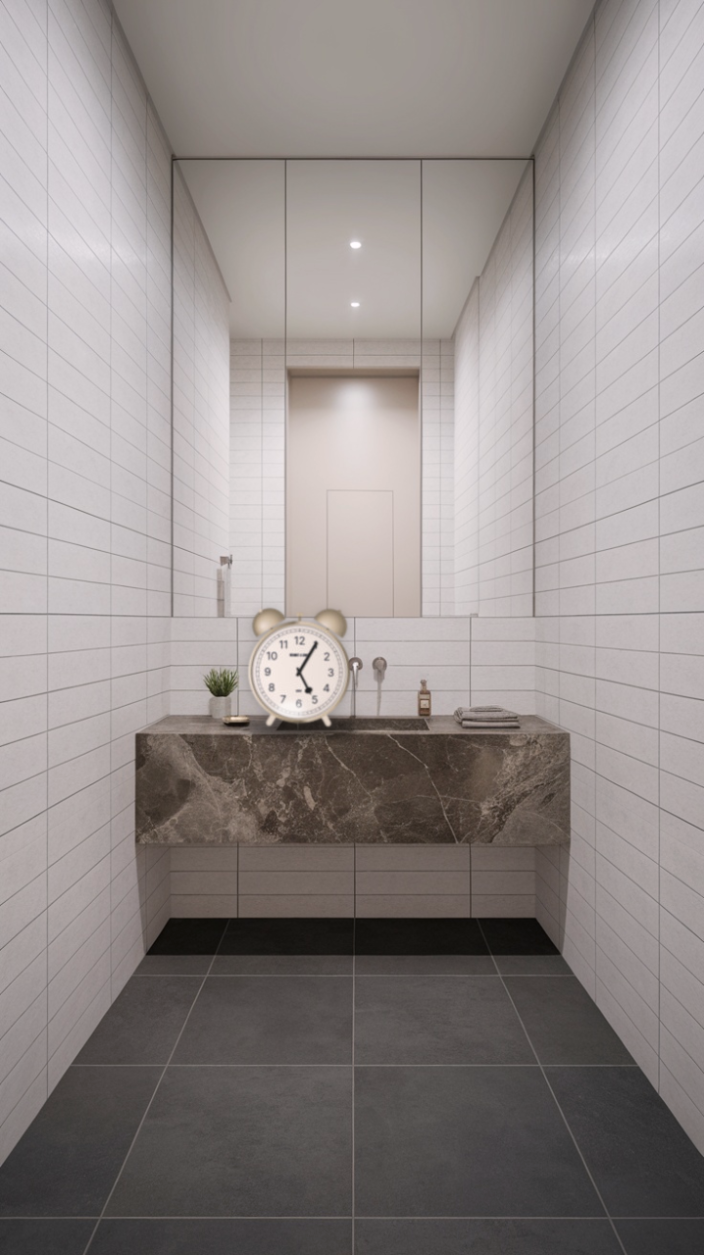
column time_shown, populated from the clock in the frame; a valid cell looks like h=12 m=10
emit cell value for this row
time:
h=5 m=5
